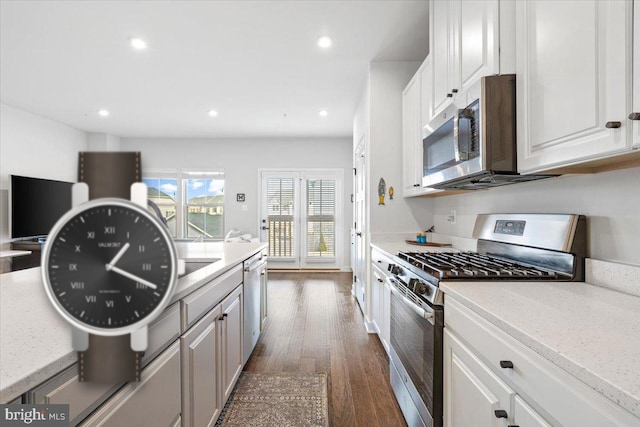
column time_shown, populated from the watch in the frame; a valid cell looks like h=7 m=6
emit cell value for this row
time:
h=1 m=19
